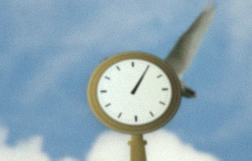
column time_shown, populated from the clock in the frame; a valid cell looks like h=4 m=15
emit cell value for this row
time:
h=1 m=5
